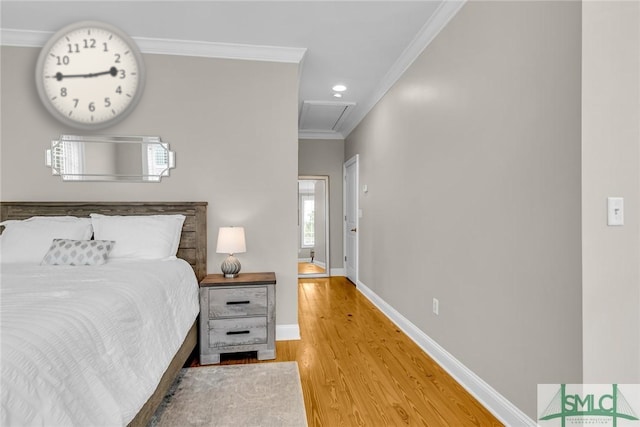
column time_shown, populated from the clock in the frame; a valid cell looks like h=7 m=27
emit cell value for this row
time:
h=2 m=45
